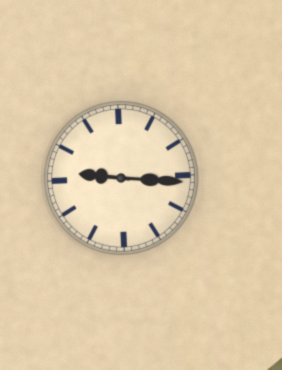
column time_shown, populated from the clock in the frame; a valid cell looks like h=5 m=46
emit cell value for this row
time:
h=9 m=16
